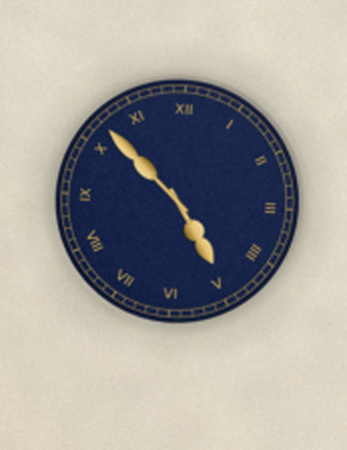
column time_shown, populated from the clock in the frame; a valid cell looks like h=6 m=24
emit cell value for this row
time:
h=4 m=52
